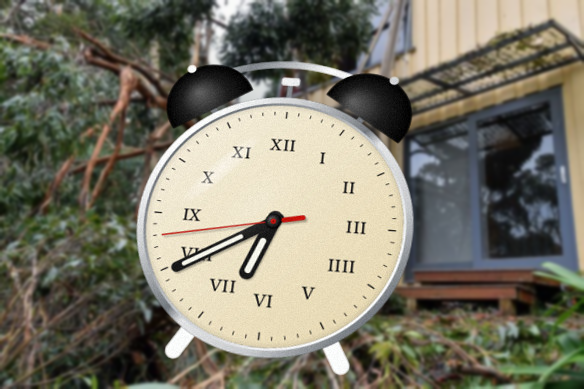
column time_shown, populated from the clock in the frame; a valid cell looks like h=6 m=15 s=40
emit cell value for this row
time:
h=6 m=39 s=43
